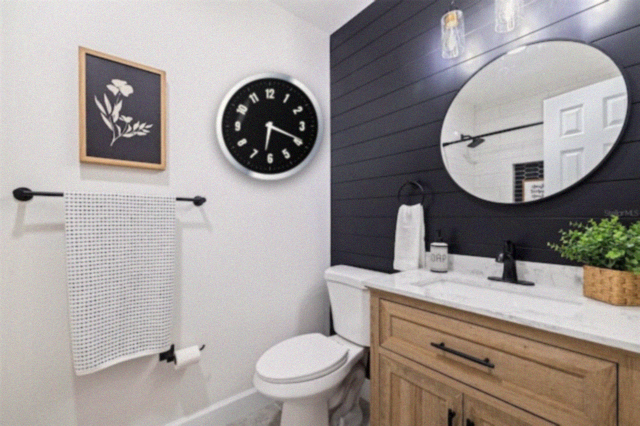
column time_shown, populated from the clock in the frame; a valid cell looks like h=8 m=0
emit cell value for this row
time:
h=6 m=19
